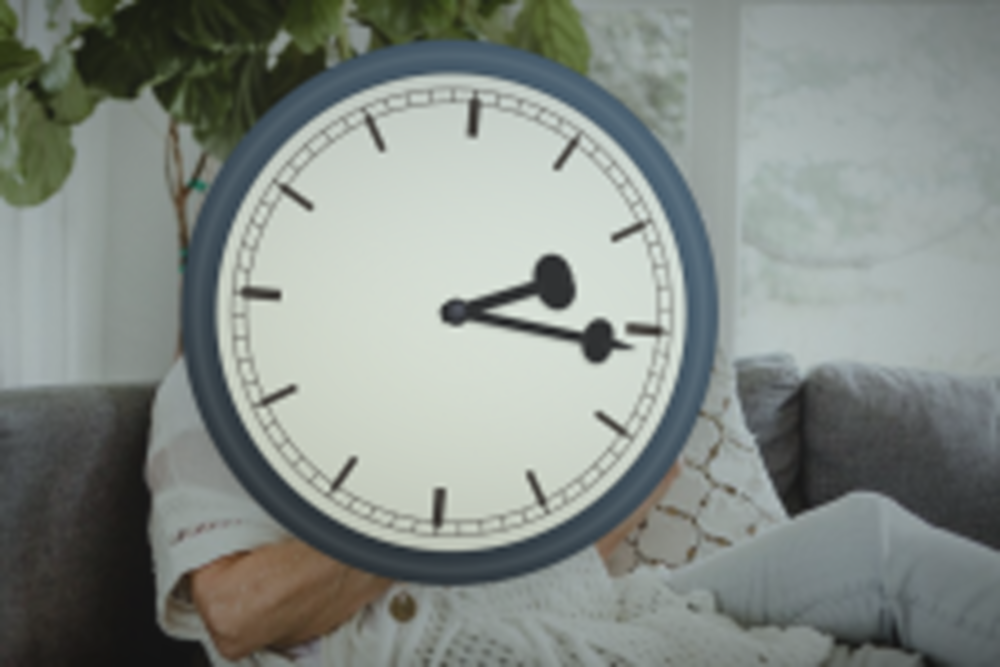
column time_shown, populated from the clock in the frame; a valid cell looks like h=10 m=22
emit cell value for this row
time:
h=2 m=16
